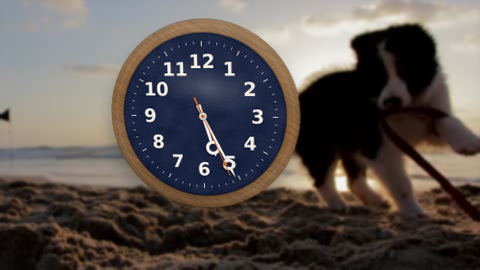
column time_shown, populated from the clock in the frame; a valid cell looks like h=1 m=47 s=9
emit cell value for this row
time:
h=5 m=25 s=26
